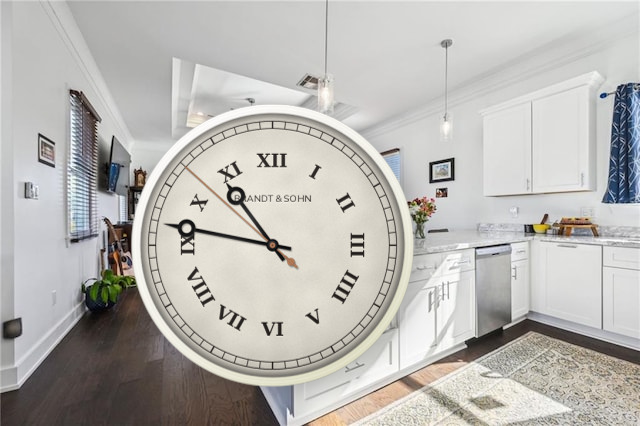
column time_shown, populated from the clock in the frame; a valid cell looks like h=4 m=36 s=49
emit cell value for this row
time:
h=10 m=46 s=52
